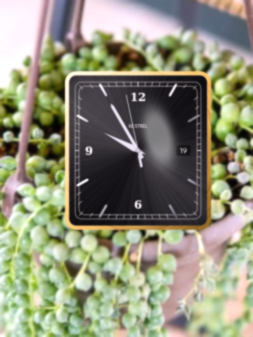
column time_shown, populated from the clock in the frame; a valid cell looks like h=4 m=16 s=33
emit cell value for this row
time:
h=9 m=54 s=58
